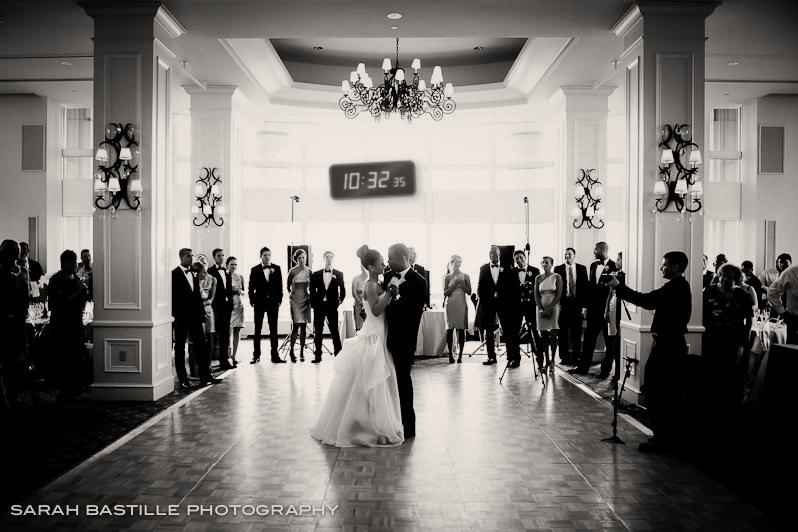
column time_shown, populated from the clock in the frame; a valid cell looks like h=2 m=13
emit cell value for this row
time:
h=10 m=32
